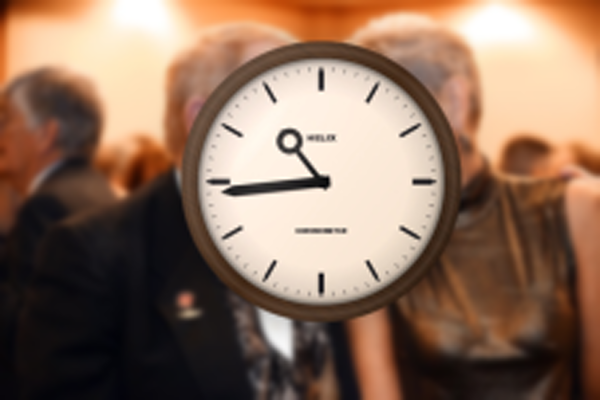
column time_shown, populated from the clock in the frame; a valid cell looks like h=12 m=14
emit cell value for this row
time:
h=10 m=44
